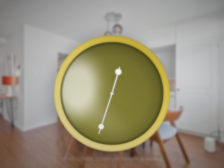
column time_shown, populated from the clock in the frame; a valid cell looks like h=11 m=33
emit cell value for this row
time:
h=12 m=33
